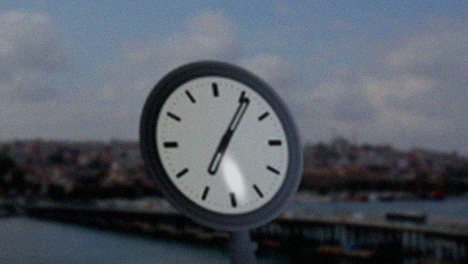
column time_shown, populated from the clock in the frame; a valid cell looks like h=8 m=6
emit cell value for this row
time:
h=7 m=6
